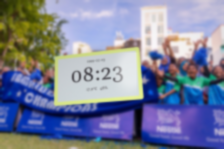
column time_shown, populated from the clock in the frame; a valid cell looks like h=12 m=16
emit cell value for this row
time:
h=8 m=23
